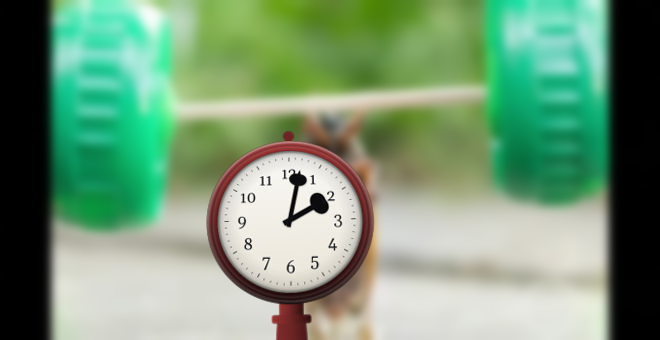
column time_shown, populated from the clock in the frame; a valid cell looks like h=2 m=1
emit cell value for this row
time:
h=2 m=2
